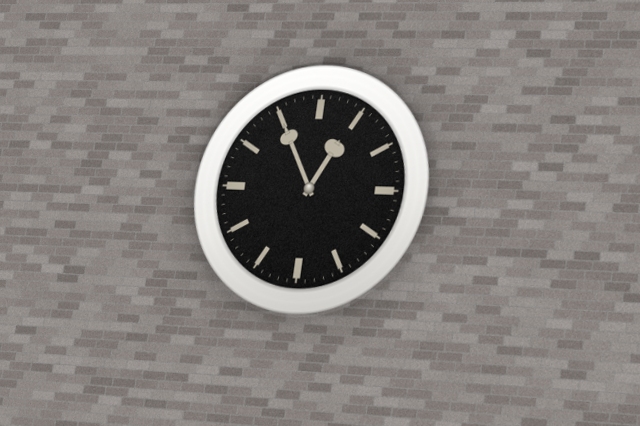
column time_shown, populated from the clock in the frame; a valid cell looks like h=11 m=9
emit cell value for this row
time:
h=12 m=55
